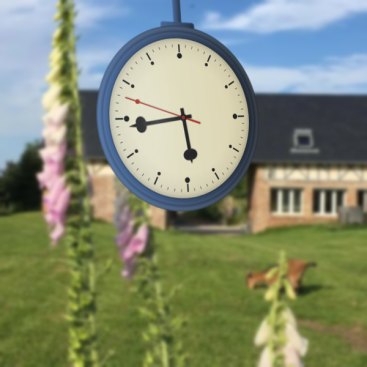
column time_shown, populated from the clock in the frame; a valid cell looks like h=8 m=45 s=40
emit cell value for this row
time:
h=5 m=43 s=48
